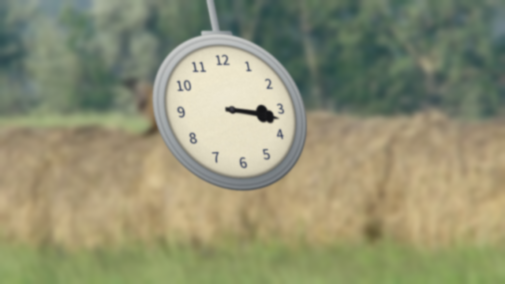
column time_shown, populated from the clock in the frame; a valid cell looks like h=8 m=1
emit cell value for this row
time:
h=3 m=17
